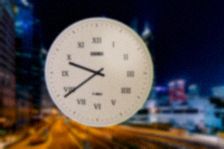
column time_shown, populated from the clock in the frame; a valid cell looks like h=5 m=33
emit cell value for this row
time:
h=9 m=39
